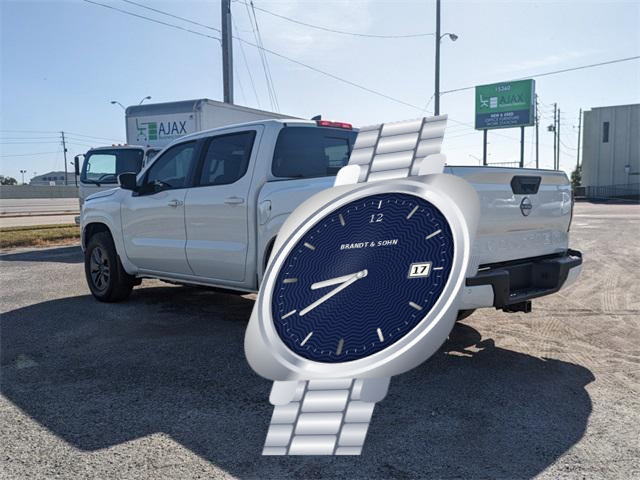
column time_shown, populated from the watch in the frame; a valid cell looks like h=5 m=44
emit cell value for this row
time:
h=8 m=39
